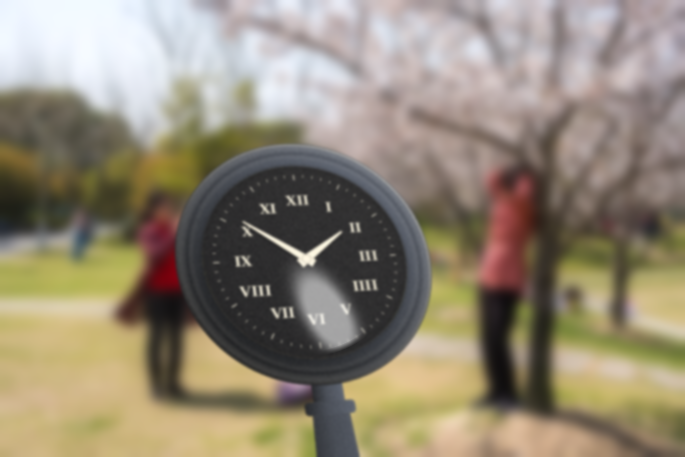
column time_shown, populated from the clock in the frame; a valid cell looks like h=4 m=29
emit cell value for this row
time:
h=1 m=51
